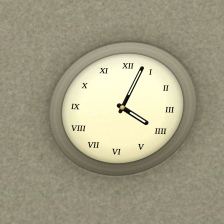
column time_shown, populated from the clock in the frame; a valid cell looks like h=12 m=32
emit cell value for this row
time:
h=4 m=3
